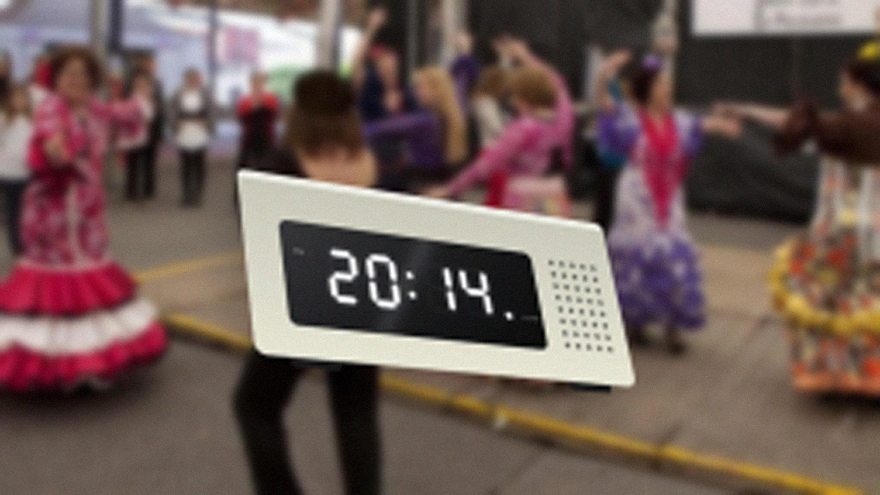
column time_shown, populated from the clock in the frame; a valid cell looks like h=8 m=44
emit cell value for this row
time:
h=20 m=14
